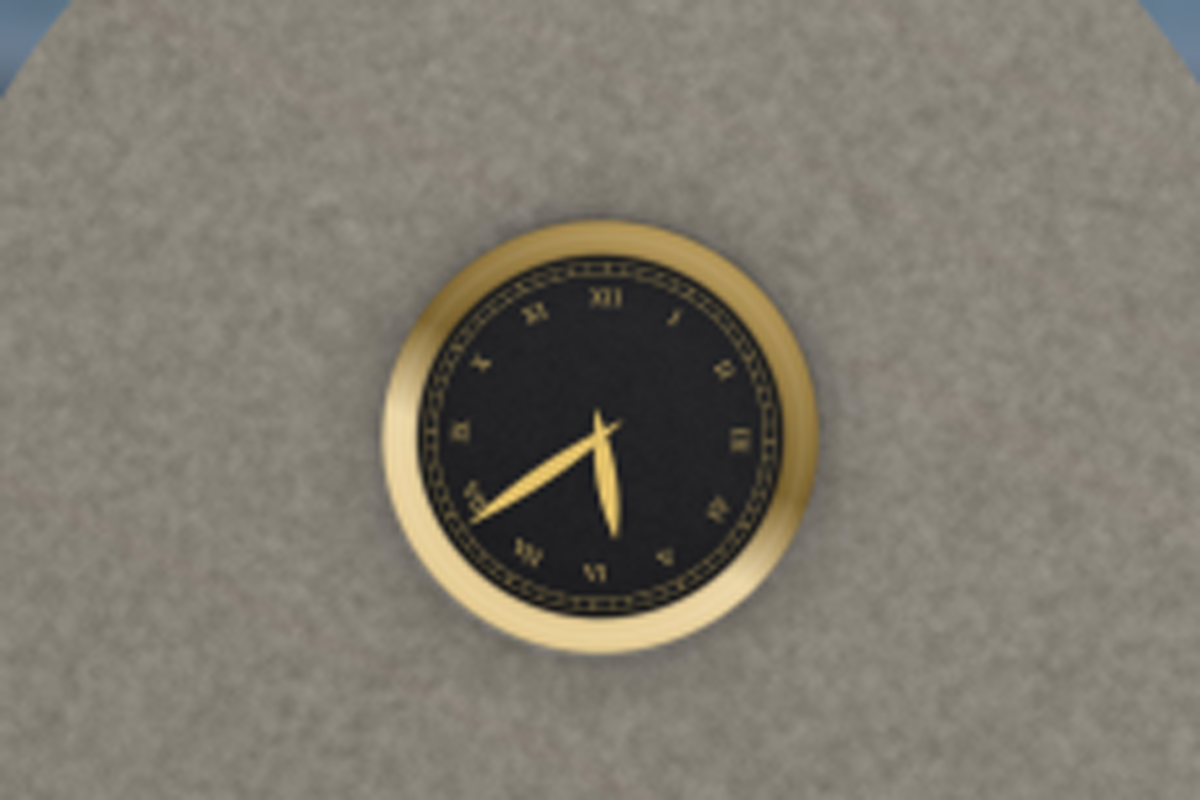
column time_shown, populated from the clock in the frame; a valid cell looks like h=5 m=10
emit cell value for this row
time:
h=5 m=39
